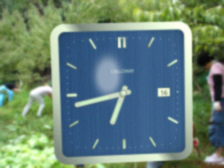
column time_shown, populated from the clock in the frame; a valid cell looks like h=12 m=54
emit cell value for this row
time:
h=6 m=43
